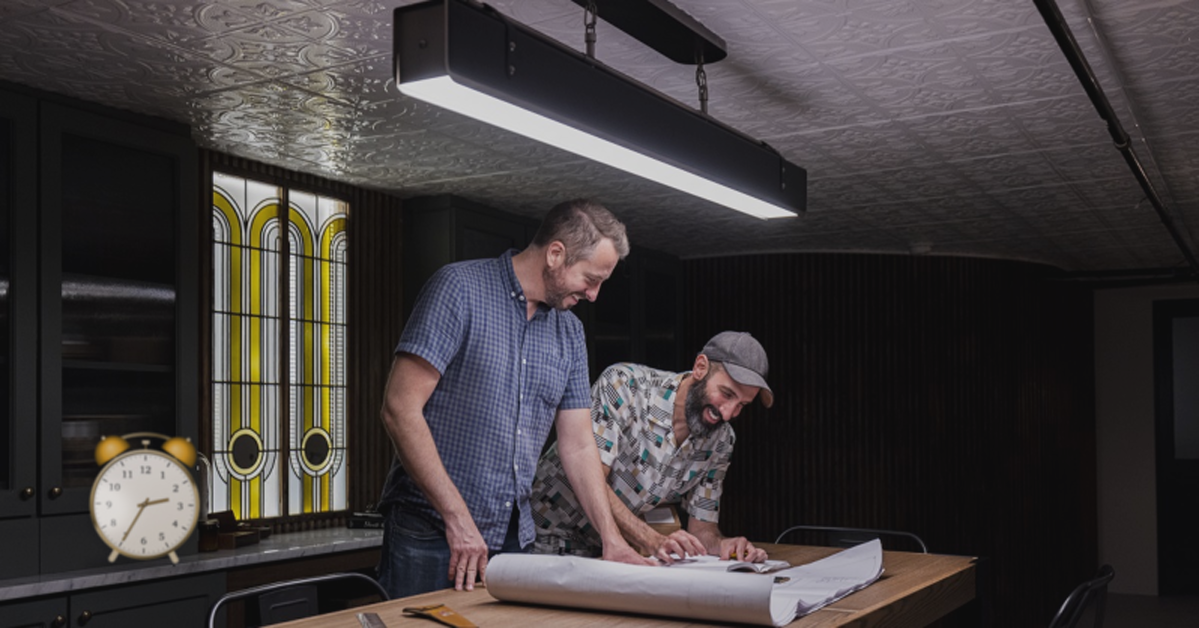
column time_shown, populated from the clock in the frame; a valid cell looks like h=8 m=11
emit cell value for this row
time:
h=2 m=35
